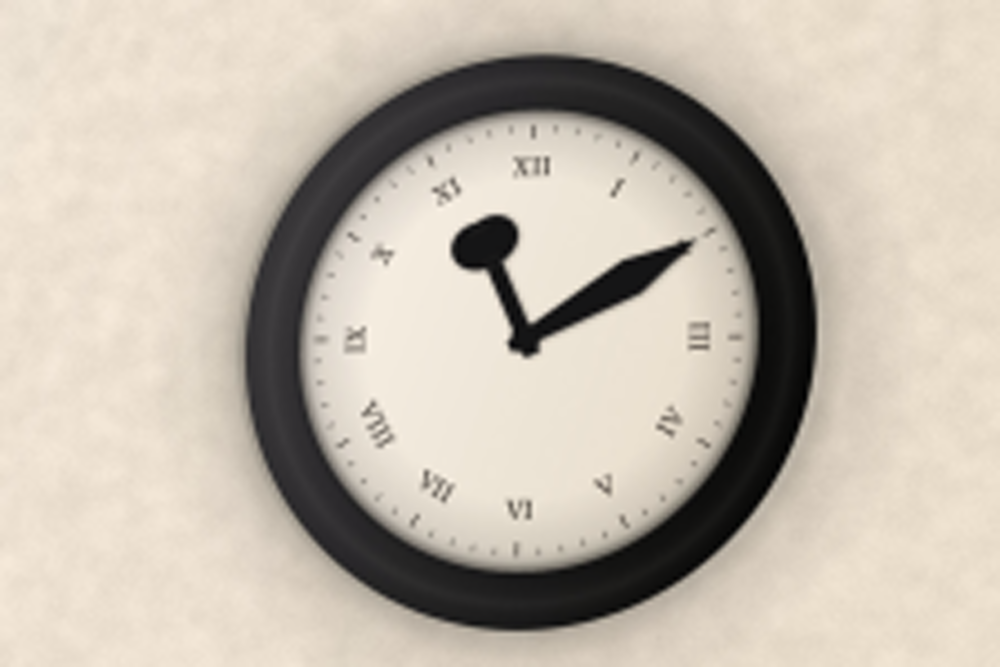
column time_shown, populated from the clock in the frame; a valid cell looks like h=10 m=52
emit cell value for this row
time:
h=11 m=10
